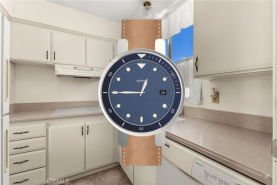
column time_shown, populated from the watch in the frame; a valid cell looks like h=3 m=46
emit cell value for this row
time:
h=12 m=45
